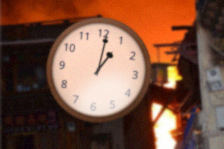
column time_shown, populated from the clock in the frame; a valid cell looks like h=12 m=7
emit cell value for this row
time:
h=1 m=1
